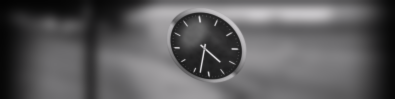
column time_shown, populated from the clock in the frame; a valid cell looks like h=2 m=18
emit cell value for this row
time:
h=4 m=33
